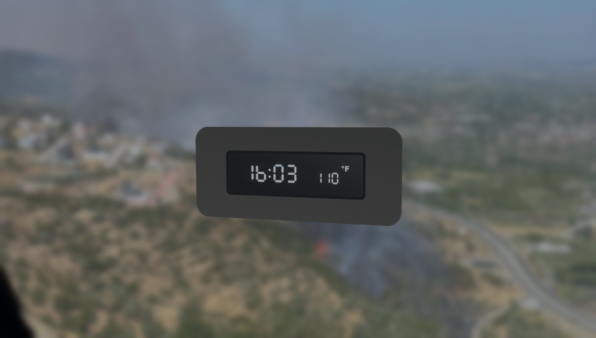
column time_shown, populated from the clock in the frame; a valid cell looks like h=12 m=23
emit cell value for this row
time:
h=16 m=3
